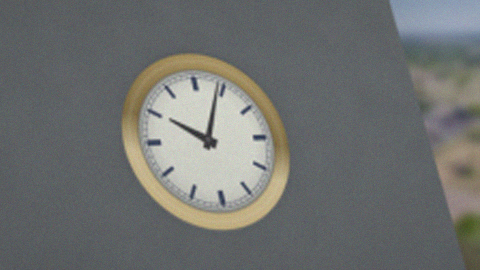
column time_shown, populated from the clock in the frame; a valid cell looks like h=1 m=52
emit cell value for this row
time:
h=10 m=4
